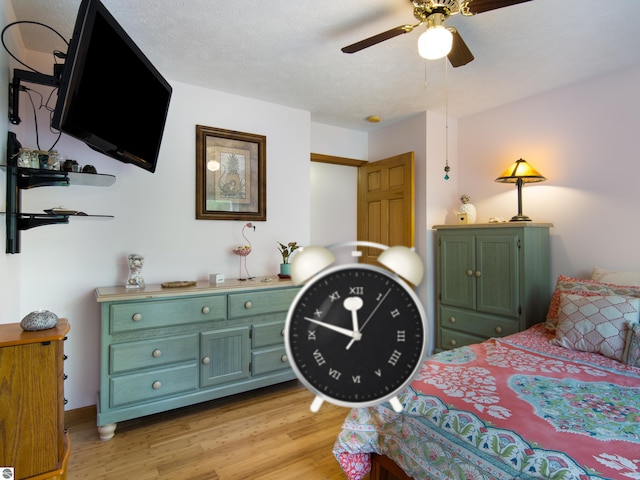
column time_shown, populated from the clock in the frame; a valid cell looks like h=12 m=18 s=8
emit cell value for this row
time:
h=11 m=48 s=6
